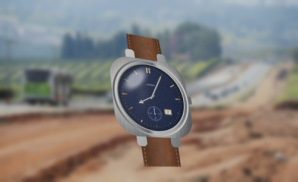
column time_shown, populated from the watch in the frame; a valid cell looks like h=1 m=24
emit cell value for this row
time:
h=8 m=5
